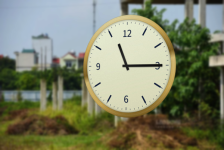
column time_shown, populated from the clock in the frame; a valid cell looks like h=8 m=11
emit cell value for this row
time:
h=11 m=15
